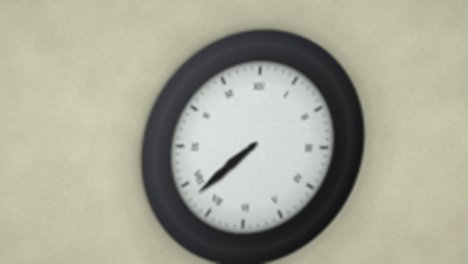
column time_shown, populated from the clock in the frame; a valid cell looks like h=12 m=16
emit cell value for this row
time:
h=7 m=38
